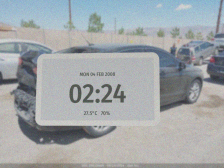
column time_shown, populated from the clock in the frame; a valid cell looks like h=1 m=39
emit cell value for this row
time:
h=2 m=24
